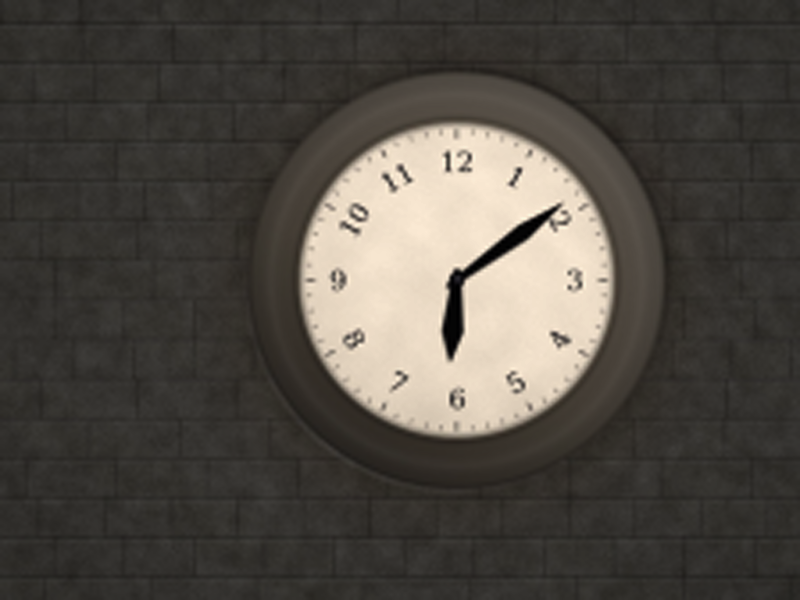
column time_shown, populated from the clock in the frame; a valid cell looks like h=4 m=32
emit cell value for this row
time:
h=6 m=9
